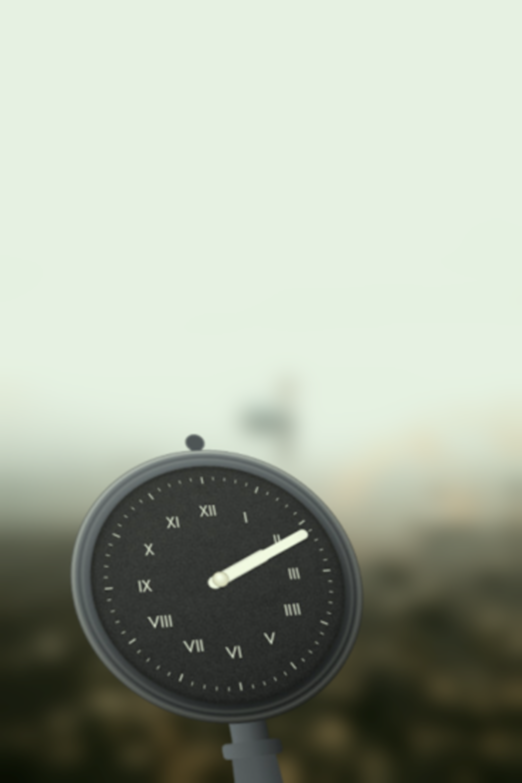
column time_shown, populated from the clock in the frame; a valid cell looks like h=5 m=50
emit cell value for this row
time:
h=2 m=11
